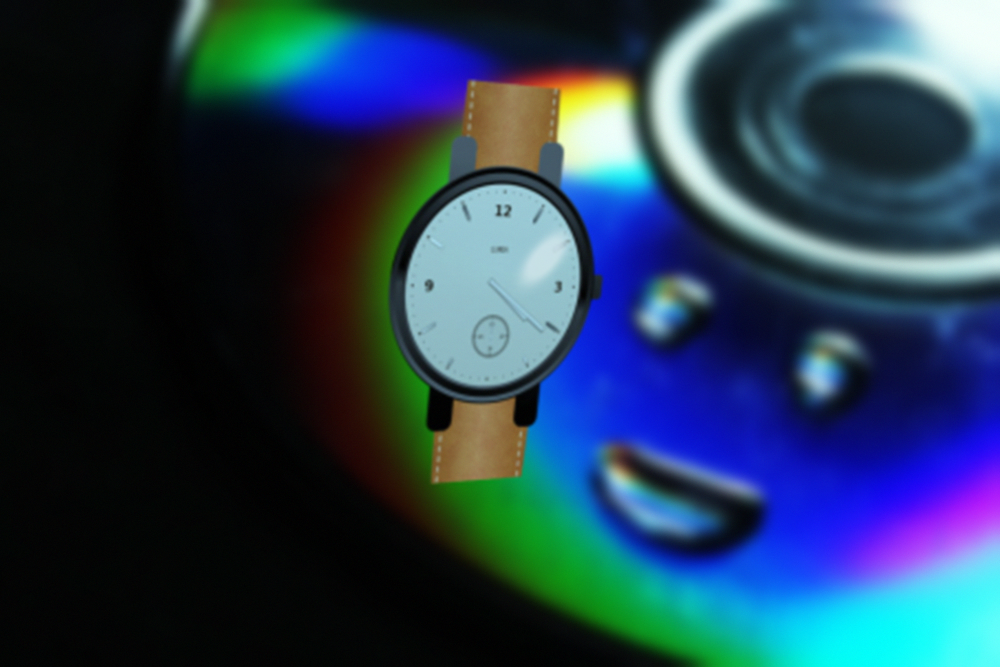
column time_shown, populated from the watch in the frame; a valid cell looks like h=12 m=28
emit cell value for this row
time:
h=4 m=21
